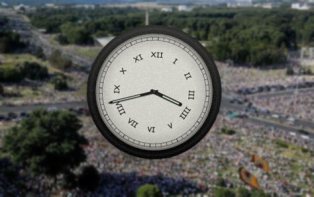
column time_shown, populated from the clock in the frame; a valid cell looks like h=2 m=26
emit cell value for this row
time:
h=3 m=42
